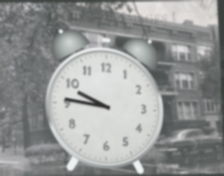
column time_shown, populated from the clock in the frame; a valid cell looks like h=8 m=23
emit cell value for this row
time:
h=9 m=46
